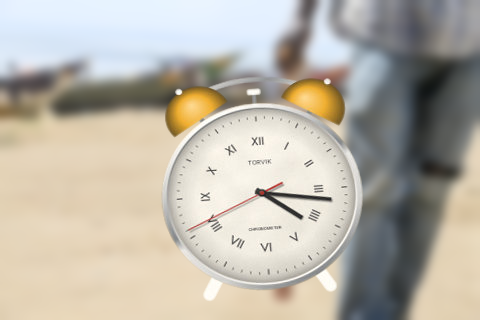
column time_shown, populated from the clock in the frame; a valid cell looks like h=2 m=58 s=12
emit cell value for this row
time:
h=4 m=16 s=41
